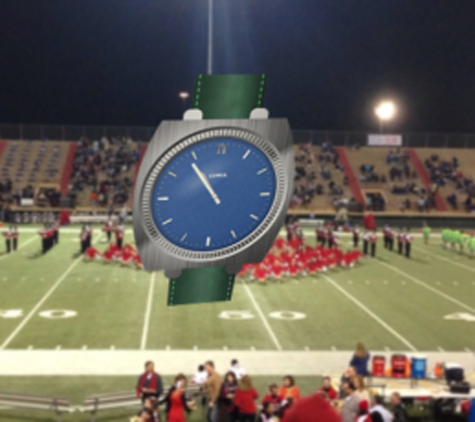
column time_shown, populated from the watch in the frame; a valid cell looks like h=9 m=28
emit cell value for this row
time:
h=10 m=54
